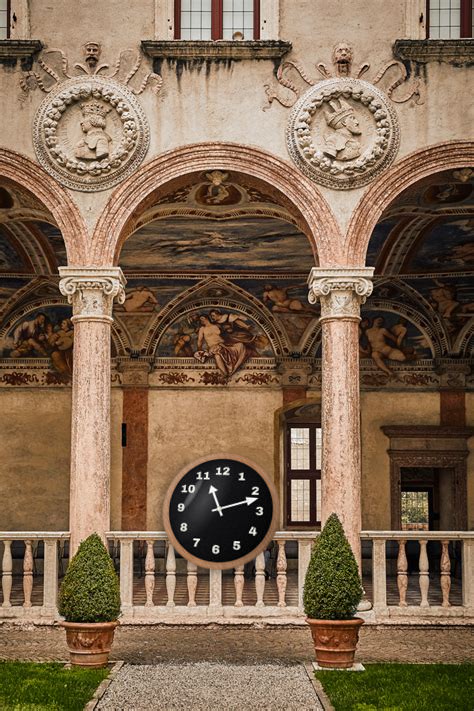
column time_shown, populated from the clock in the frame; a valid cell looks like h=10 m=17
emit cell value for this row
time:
h=11 m=12
